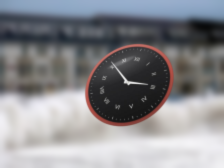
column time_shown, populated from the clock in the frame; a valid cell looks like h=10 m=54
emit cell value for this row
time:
h=2 m=51
